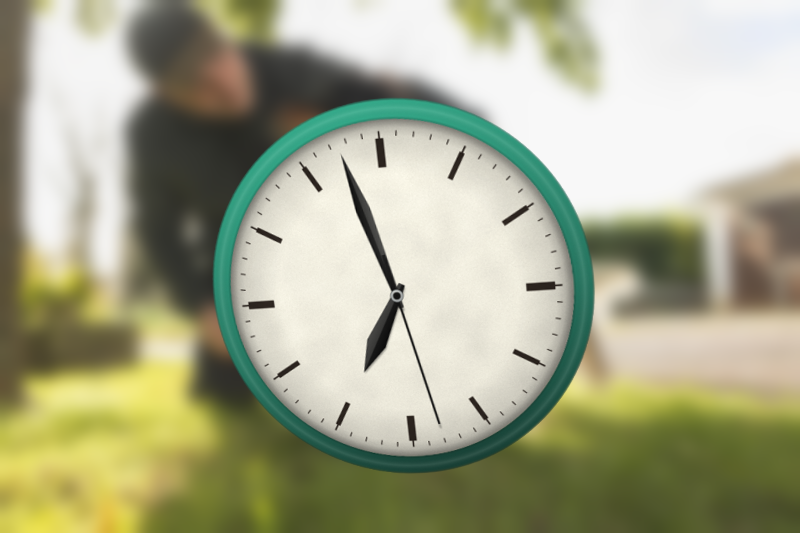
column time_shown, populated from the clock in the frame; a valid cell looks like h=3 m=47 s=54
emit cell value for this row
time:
h=6 m=57 s=28
